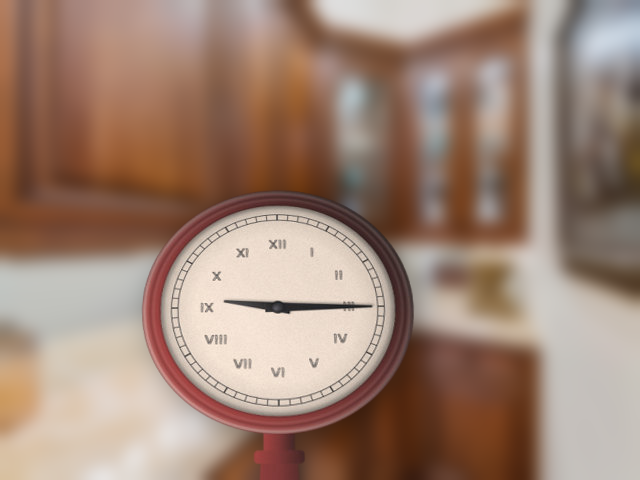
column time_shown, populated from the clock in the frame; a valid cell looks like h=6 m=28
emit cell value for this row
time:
h=9 m=15
